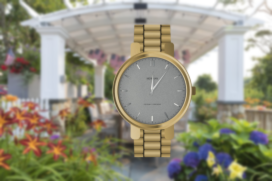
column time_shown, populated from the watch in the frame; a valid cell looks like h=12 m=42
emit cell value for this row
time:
h=12 m=6
